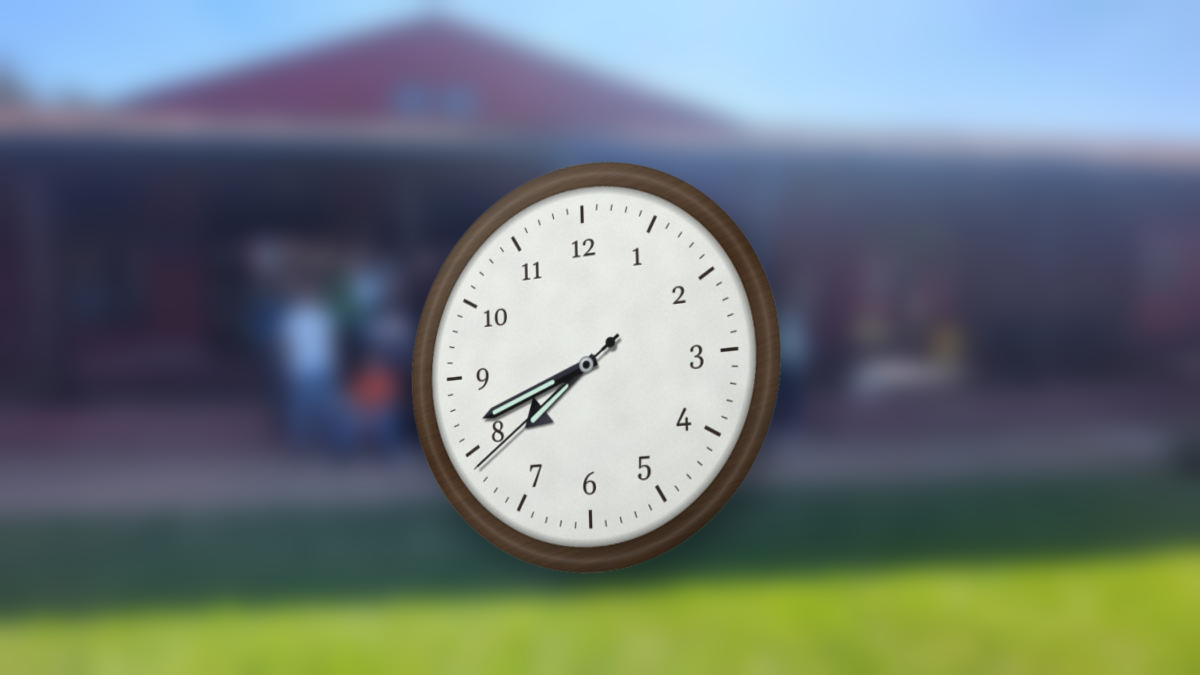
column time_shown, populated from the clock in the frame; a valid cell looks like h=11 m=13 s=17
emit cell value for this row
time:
h=7 m=41 s=39
